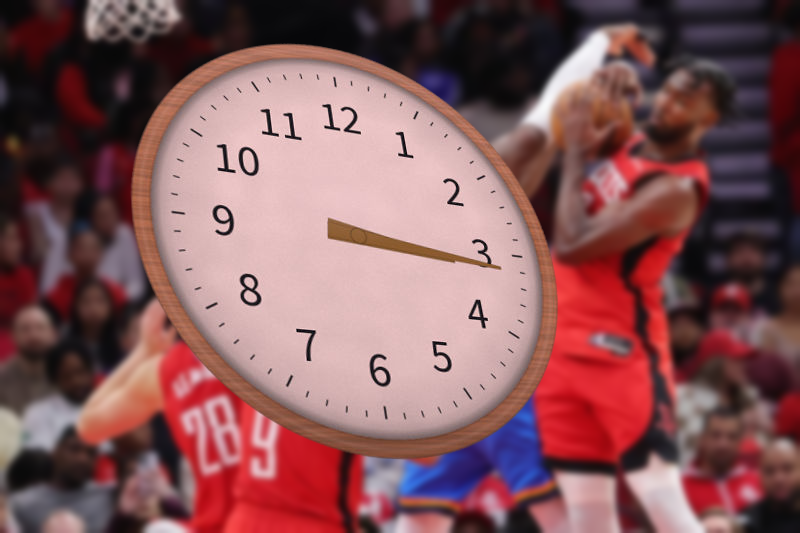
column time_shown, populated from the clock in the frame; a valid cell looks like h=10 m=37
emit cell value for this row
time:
h=3 m=16
